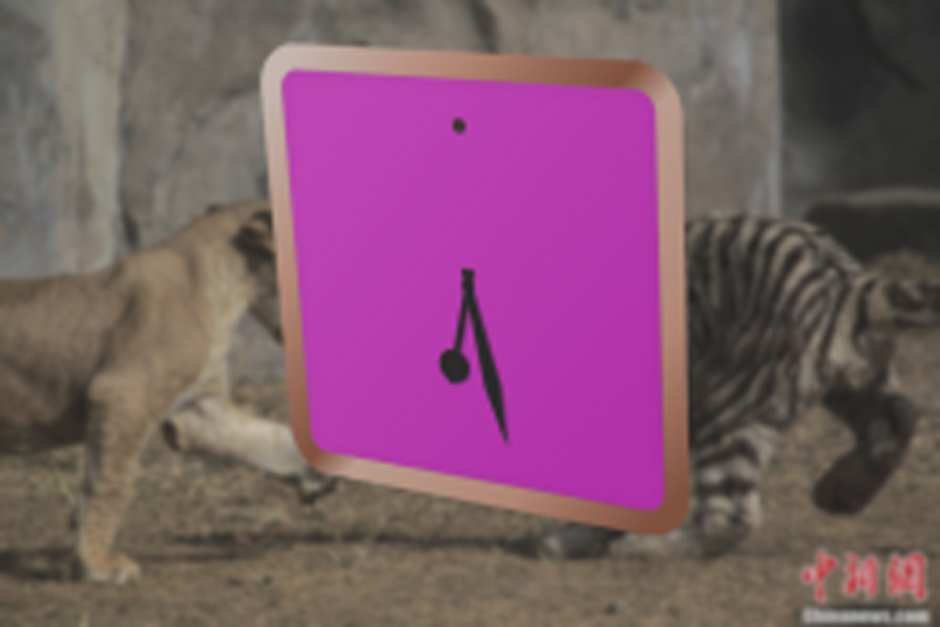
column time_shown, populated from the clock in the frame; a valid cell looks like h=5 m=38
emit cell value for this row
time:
h=6 m=28
